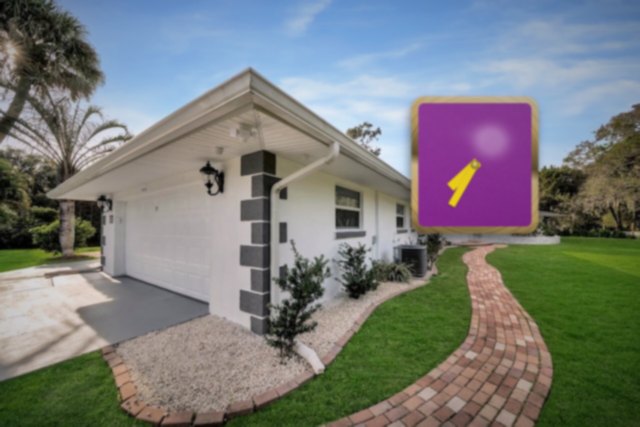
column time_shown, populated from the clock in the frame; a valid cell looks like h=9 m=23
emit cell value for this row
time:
h=7 m=35
